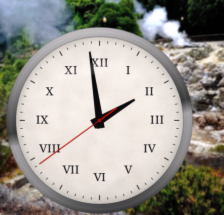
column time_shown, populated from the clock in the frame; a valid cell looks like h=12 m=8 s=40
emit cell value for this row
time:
h=1 m=58 s=39
